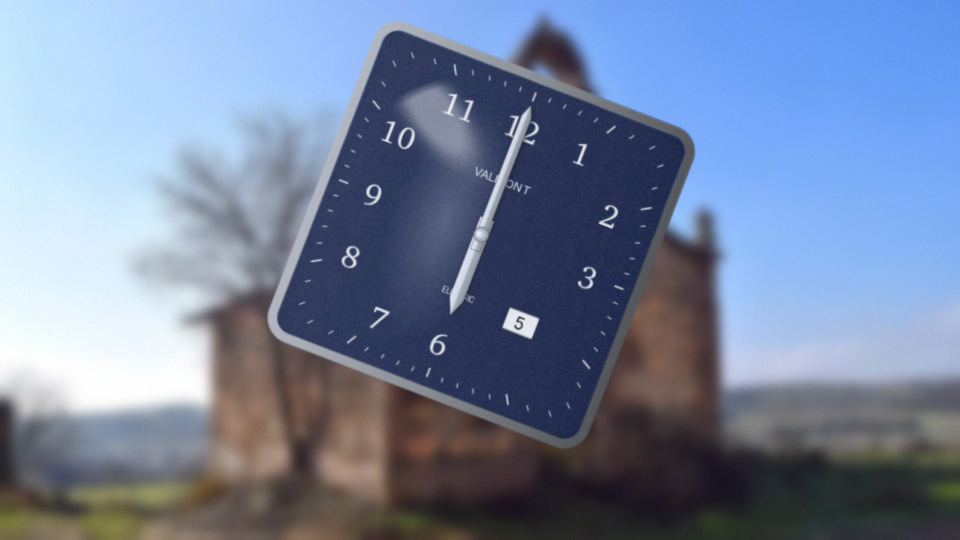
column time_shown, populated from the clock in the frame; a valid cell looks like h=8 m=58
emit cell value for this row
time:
h=6 m=0
